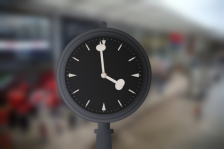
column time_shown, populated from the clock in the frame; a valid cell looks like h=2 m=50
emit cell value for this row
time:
h=3 m=59
